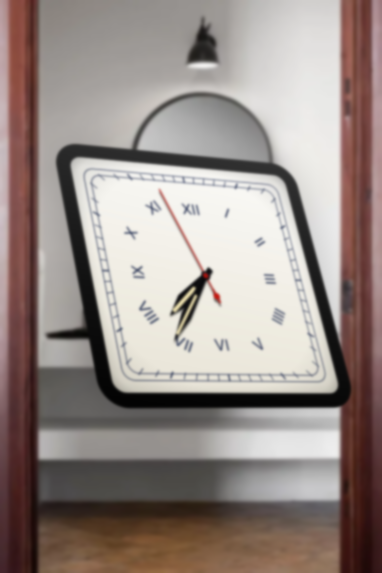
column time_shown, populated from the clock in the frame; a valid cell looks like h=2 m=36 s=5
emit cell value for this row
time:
h=7 m=35 s=57
